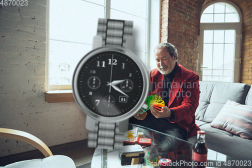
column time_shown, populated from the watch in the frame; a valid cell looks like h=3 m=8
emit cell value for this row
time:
h=2 m=20
